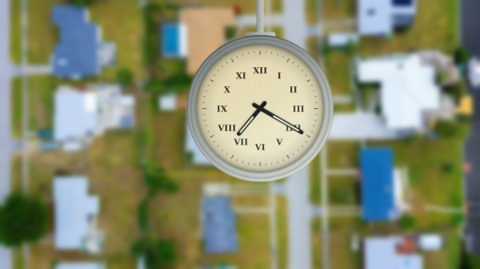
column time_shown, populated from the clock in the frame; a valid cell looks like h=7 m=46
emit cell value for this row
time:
h=7 m=20
